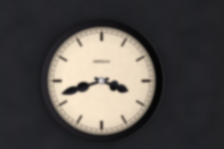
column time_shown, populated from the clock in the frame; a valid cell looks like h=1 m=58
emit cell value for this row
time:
h=3 m=42
